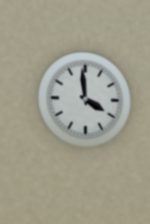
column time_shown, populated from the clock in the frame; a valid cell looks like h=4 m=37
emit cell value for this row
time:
h=3 m=59
